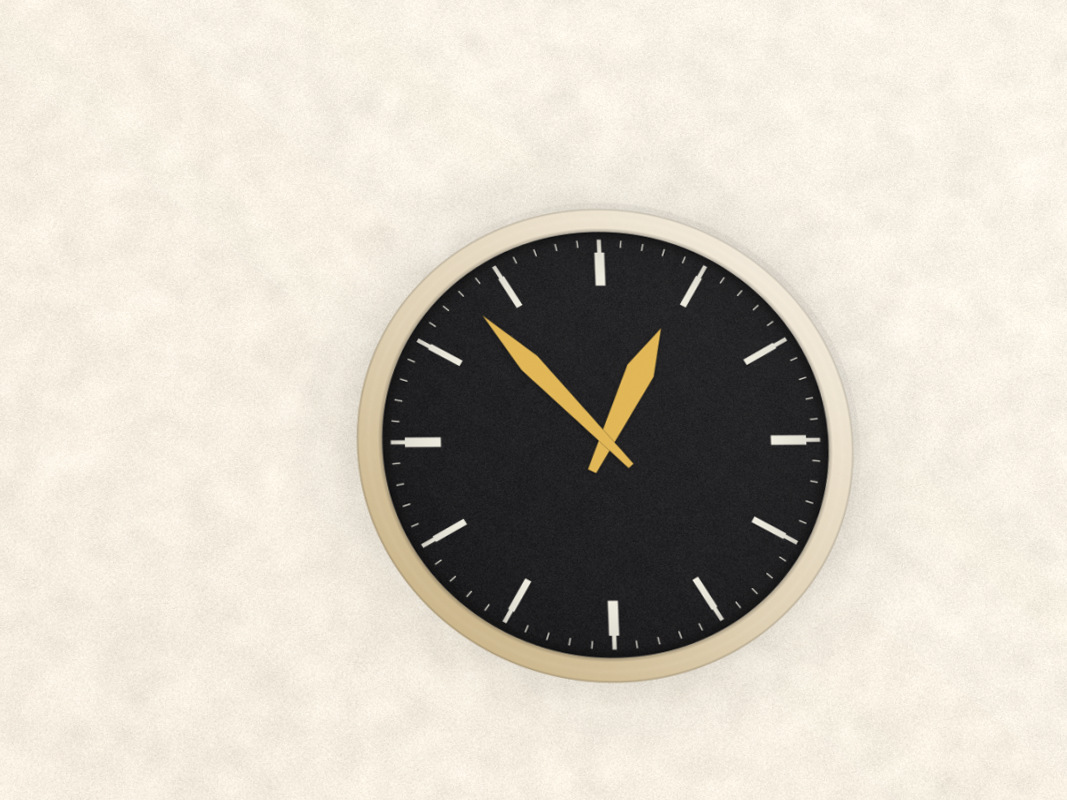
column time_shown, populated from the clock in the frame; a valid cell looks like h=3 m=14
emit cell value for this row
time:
h=12 m=53
